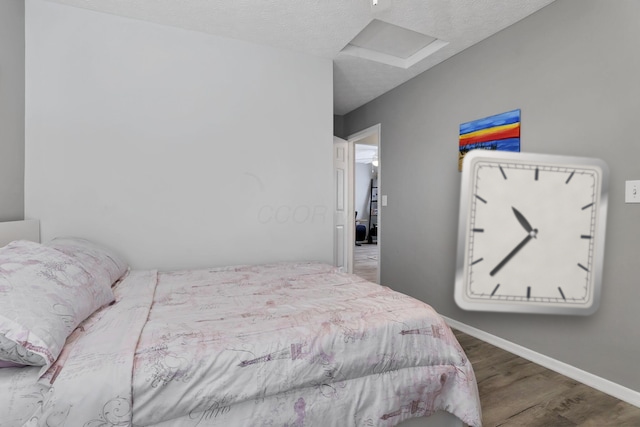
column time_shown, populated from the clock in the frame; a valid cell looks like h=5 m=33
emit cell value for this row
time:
h=10 m=37
